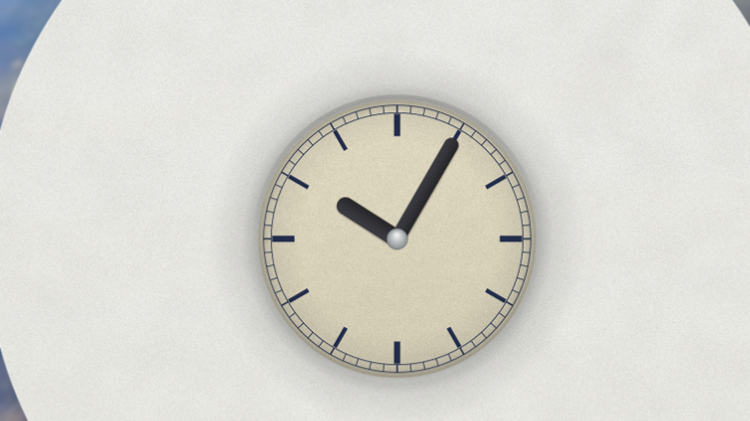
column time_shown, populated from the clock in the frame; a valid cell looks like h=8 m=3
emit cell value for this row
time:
h=10 m=5
